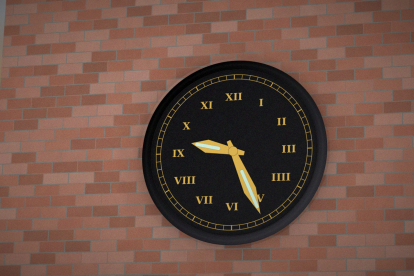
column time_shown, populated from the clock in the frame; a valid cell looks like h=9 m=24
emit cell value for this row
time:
h=9 m=26
